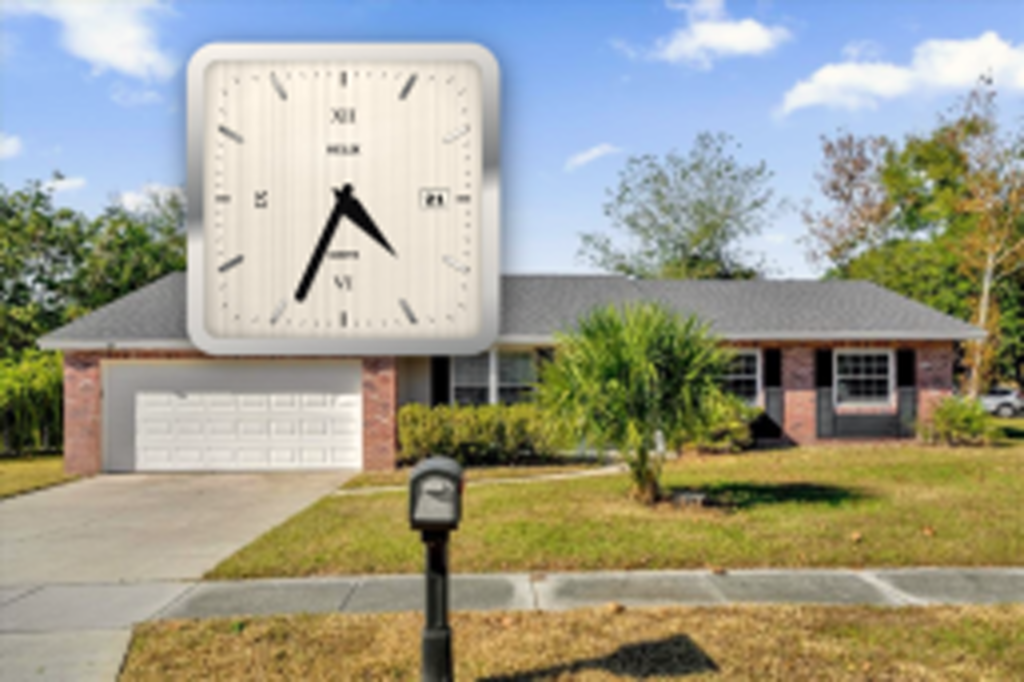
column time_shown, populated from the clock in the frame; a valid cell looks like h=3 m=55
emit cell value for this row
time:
h=4 m=34
